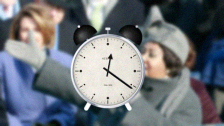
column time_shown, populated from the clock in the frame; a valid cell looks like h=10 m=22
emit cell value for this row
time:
h=12 m=21
